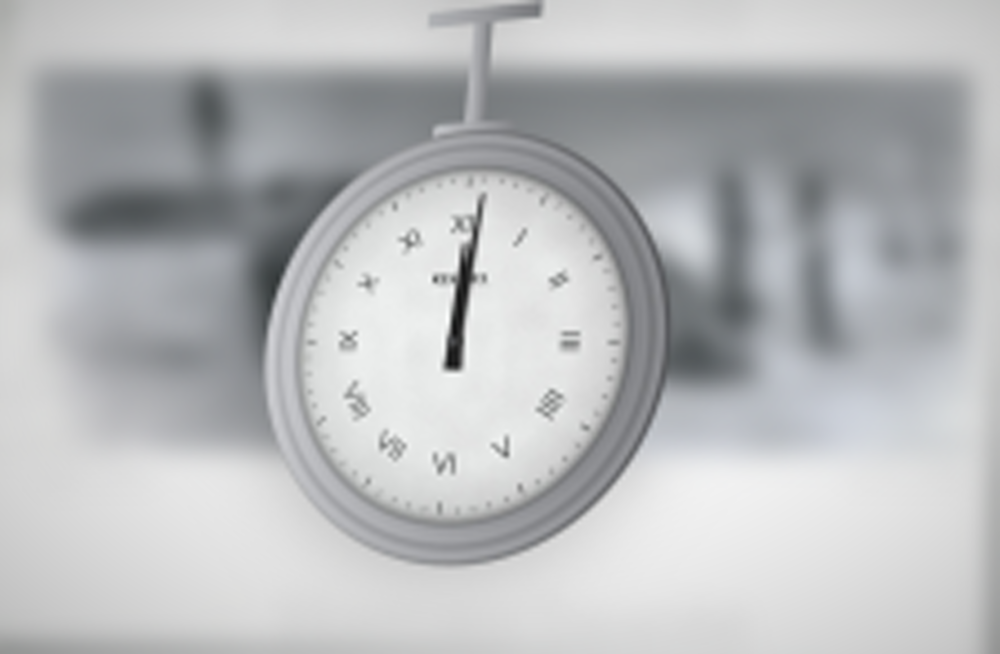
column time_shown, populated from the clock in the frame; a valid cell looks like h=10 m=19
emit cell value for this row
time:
h=12 m=1
